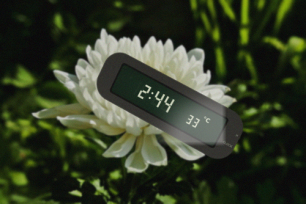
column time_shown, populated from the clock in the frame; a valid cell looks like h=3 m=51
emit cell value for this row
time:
h=2 m=44
